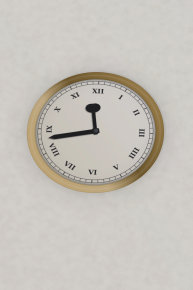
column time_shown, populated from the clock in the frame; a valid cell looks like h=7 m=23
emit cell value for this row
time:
h=11 m=43
